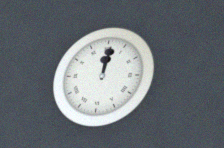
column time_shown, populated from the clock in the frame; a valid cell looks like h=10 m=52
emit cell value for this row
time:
h=12 m=1
